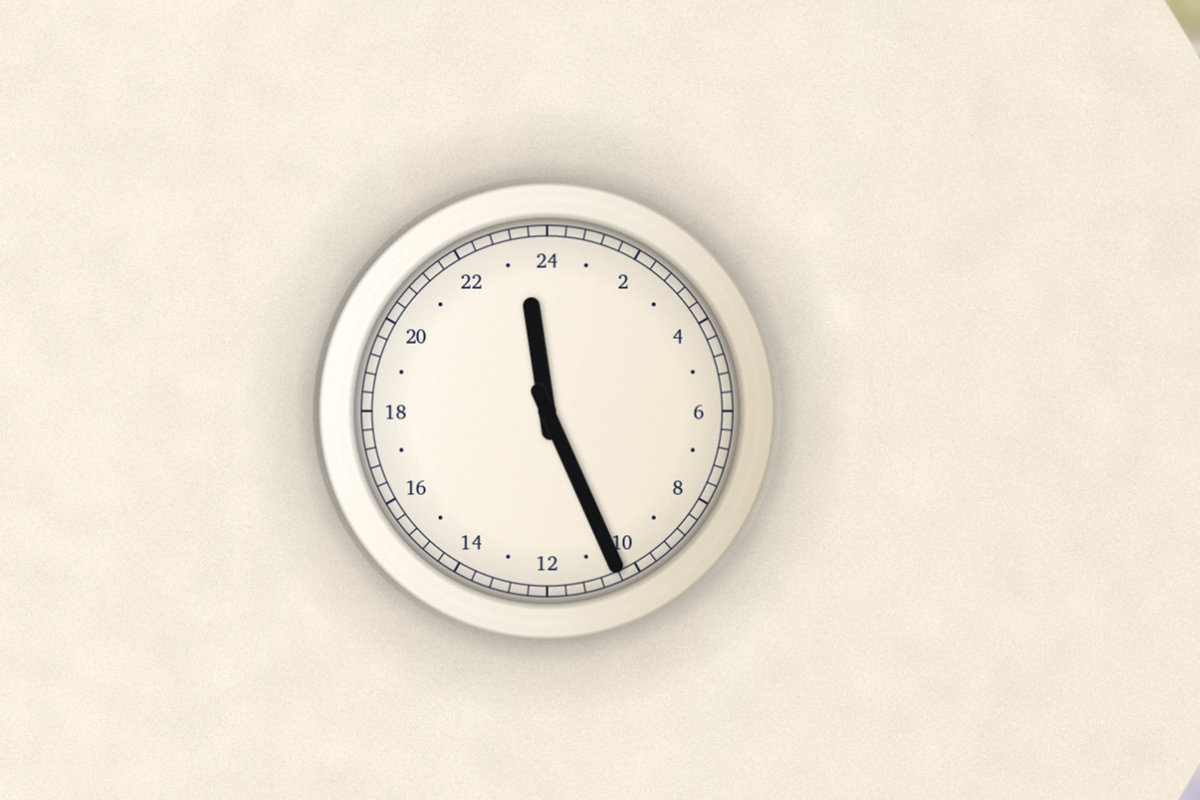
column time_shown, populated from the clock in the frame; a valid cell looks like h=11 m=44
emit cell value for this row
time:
h=23 m=26
